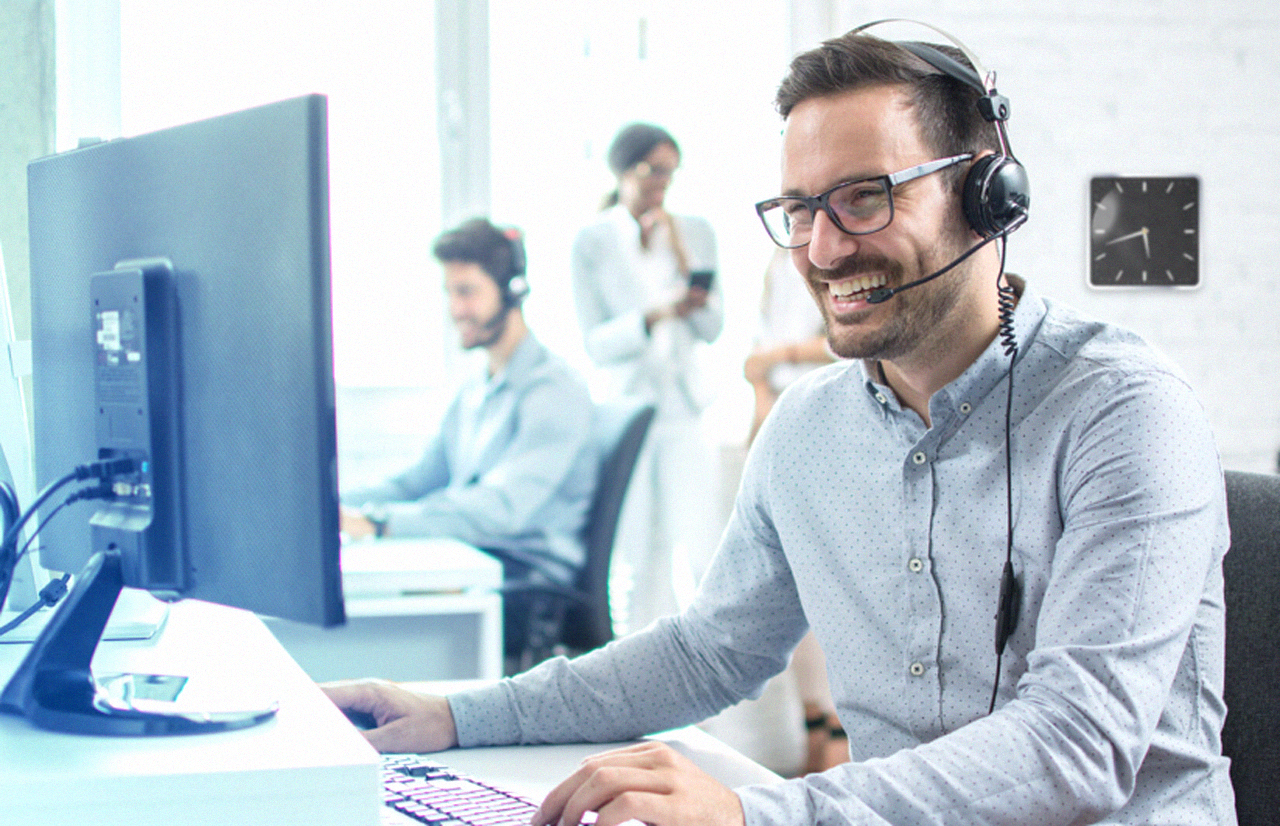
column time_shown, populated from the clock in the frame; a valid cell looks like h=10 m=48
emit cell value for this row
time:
h=5 m=42
